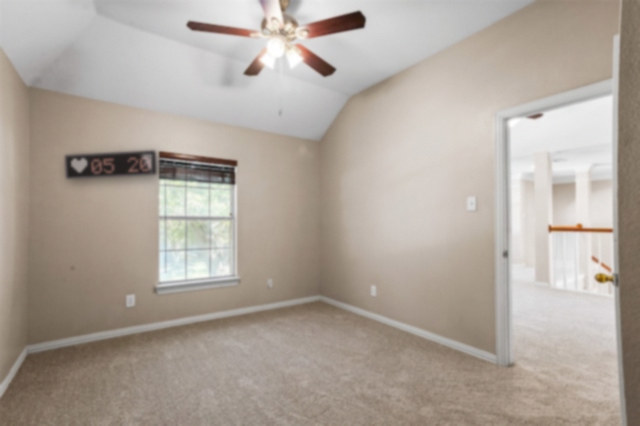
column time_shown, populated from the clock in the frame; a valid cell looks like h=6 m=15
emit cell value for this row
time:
h=5 m=20
